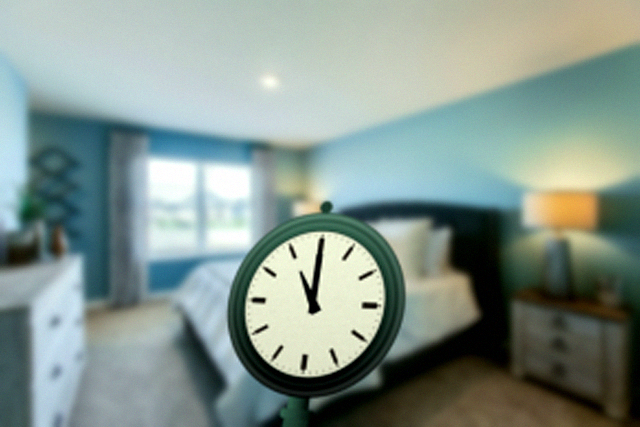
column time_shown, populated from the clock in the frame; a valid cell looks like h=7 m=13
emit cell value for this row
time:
h=11 m=0
